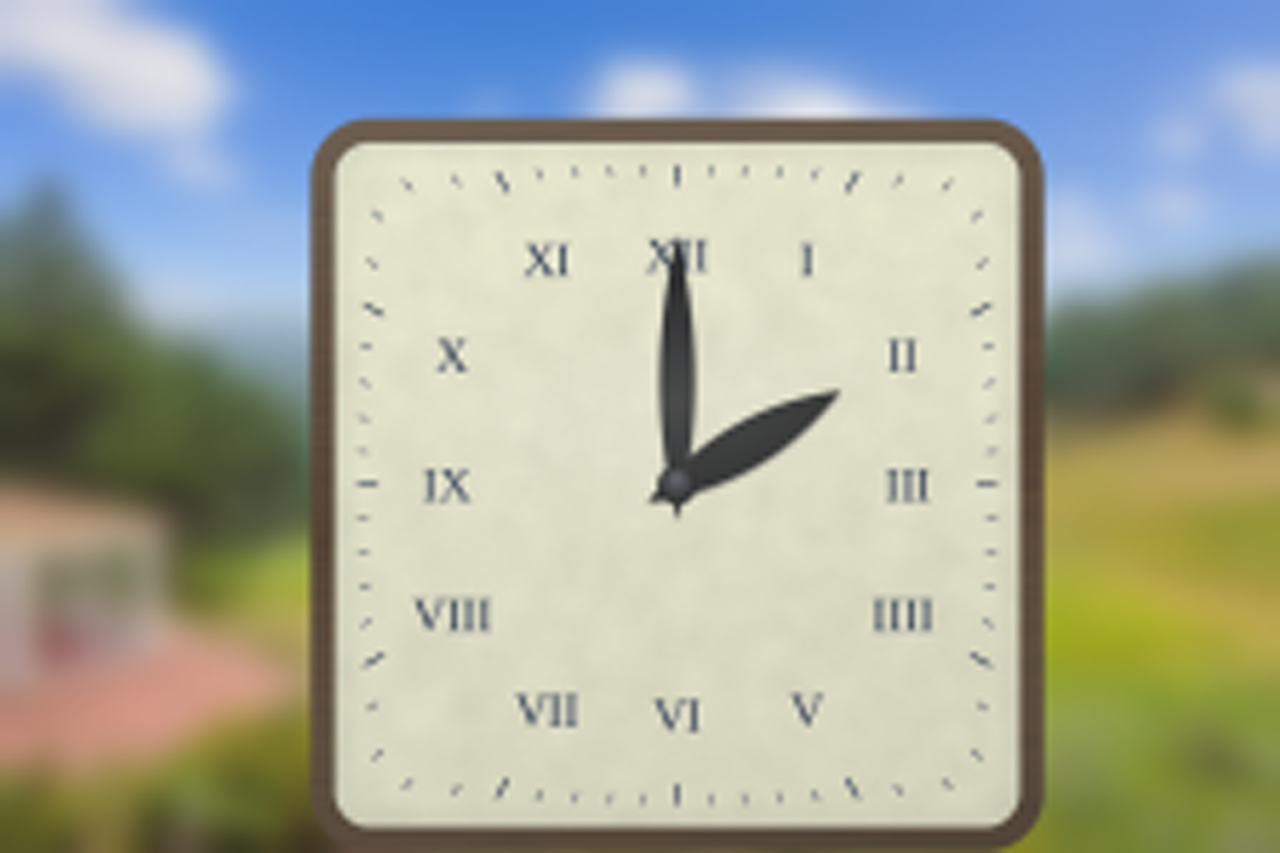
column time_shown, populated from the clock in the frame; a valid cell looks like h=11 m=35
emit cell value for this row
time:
h=2 m=0
